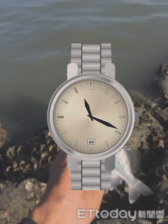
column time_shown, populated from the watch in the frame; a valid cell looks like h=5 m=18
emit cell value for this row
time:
h=11 m=19
